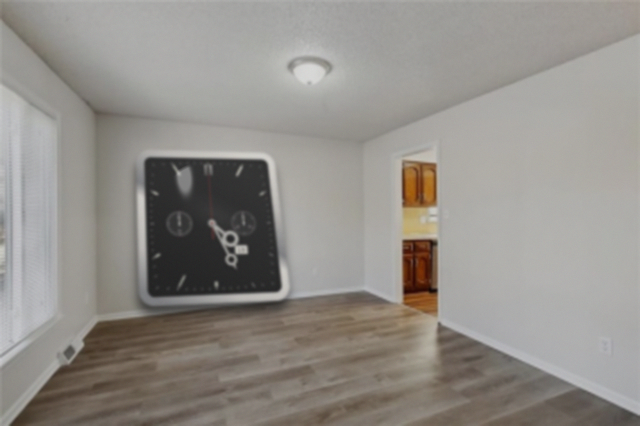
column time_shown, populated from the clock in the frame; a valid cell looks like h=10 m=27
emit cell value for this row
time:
h=4 m=26
